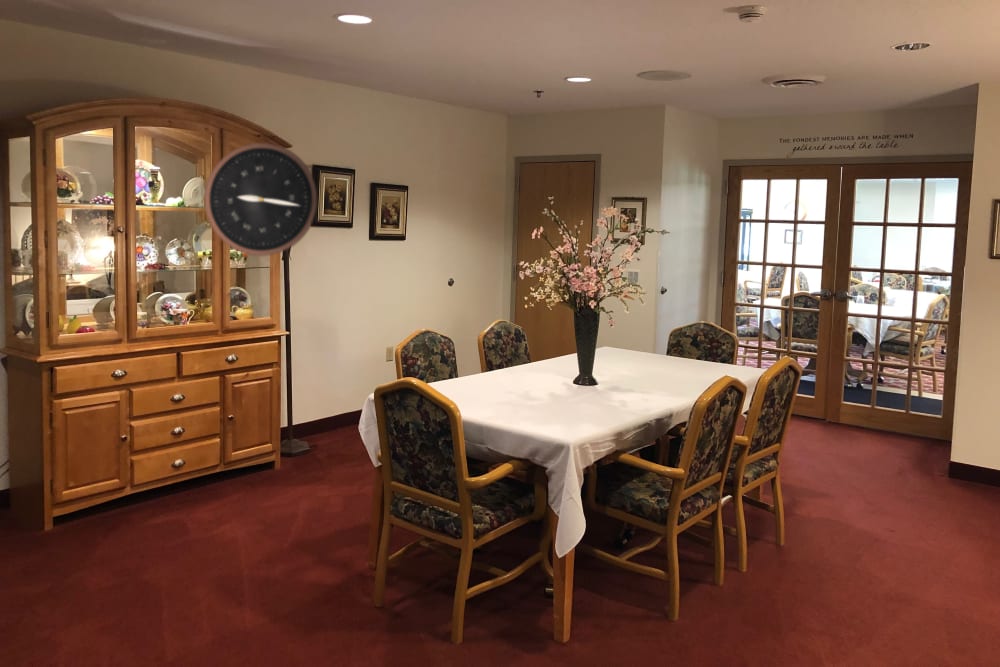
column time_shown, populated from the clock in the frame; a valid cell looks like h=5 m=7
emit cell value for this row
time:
h=9 m=17
